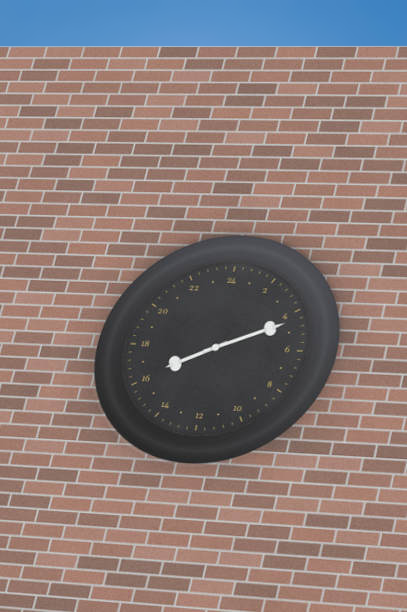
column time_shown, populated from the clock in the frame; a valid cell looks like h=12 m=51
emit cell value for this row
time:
h=16 m=11
